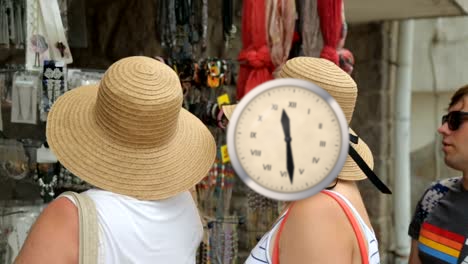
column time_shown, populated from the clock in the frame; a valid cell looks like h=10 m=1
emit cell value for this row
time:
h=11 m=28
